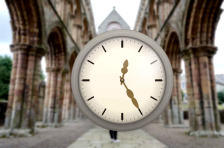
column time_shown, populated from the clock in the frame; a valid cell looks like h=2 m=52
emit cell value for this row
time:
h=12 m=25
